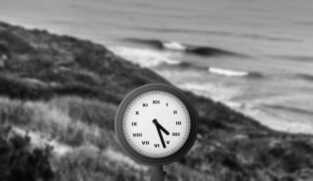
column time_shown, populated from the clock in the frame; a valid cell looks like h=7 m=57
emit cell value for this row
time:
h=4 m=27
